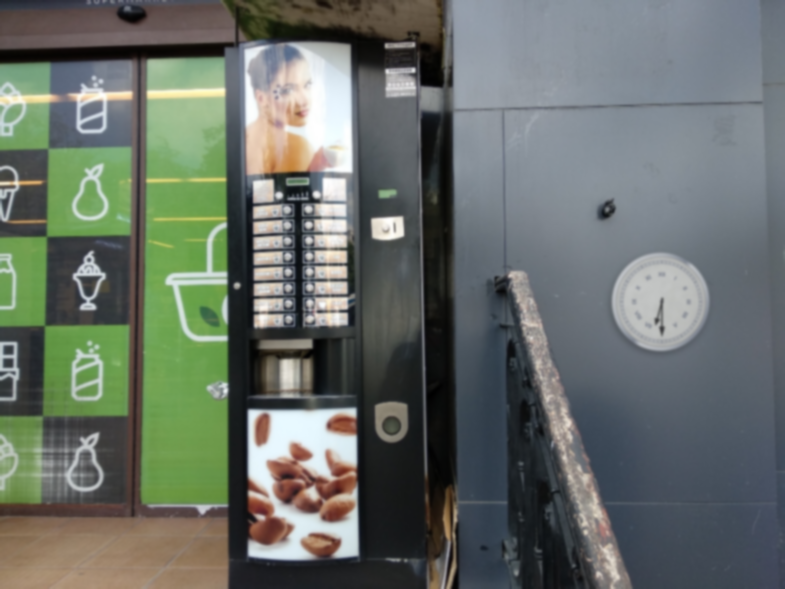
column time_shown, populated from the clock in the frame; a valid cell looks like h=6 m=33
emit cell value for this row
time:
h=6 m=30
